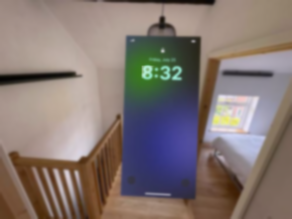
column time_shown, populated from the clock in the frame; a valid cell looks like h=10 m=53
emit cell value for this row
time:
h=8 m=32
